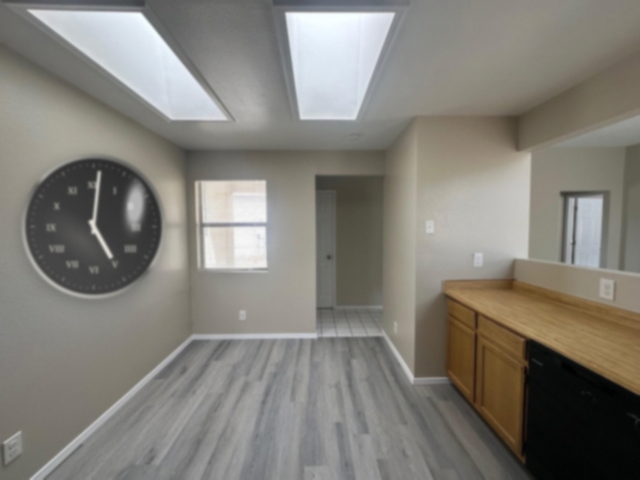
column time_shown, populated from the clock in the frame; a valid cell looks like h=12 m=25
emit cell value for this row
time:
h=5 m=1
